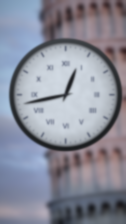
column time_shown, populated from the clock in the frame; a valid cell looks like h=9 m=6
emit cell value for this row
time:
h=12 m=43
